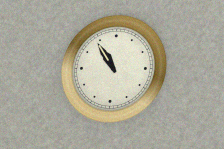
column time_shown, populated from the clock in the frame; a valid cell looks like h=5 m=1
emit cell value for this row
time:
h=10 m=54
